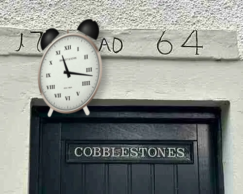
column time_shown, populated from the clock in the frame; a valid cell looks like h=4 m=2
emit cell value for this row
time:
h=11 m=17
